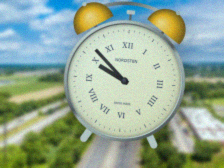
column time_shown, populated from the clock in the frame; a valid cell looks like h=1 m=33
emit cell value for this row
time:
h=9 m=52
